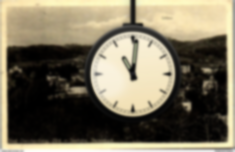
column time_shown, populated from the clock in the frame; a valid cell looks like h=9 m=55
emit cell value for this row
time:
h=11 m=1
